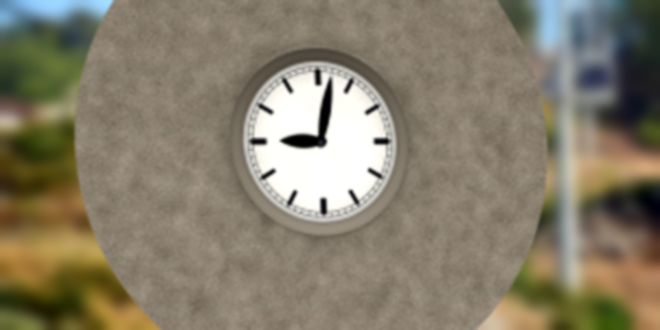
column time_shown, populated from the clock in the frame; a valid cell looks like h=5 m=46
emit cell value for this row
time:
h=9 m=2
